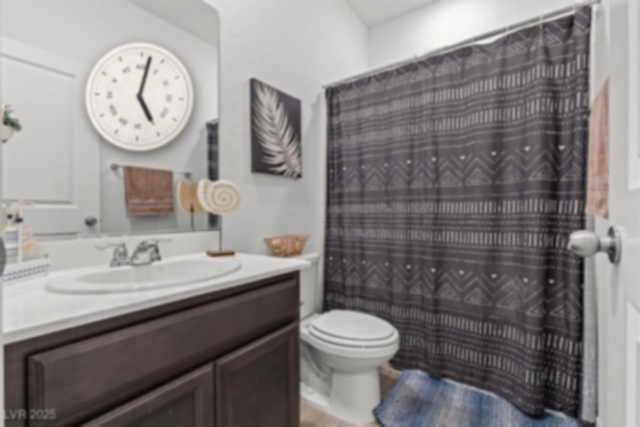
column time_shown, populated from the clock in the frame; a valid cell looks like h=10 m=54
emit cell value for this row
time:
h=5 m=2
